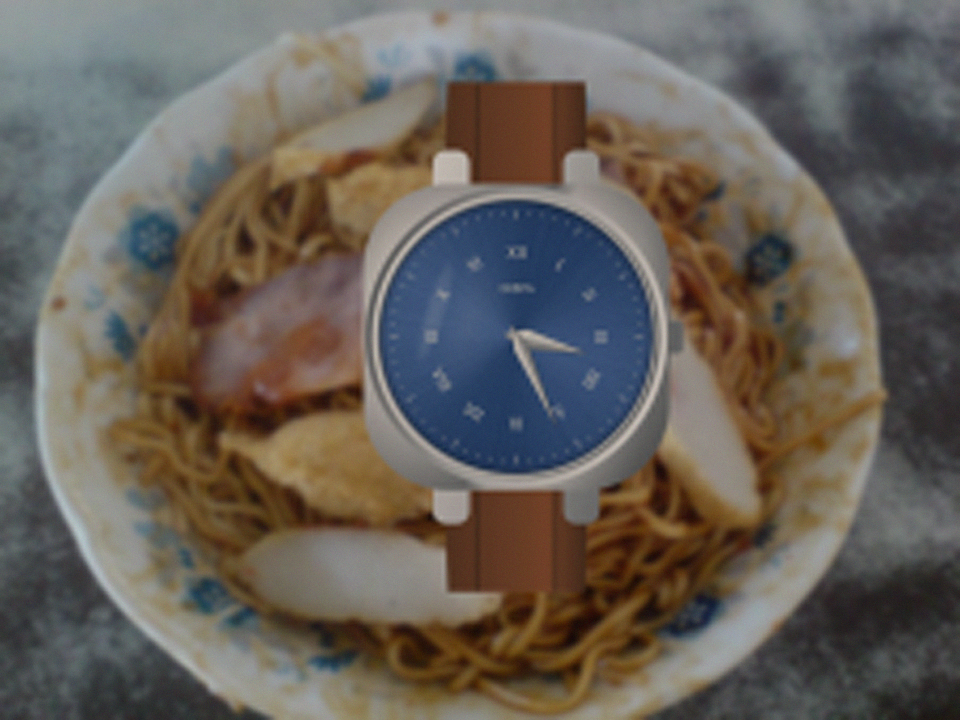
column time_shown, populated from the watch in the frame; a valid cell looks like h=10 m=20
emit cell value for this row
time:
h=3 m=26
